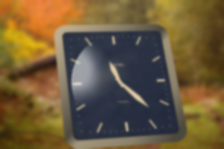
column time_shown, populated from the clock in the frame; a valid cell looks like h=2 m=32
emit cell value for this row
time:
h=11 m=23
